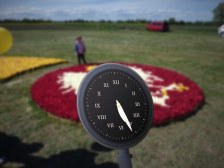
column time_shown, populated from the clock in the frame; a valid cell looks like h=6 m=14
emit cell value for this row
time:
h=5 m=26
